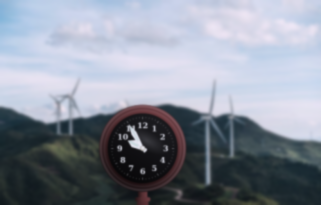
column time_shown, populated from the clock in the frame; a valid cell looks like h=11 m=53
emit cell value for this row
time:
h=9 m=55
